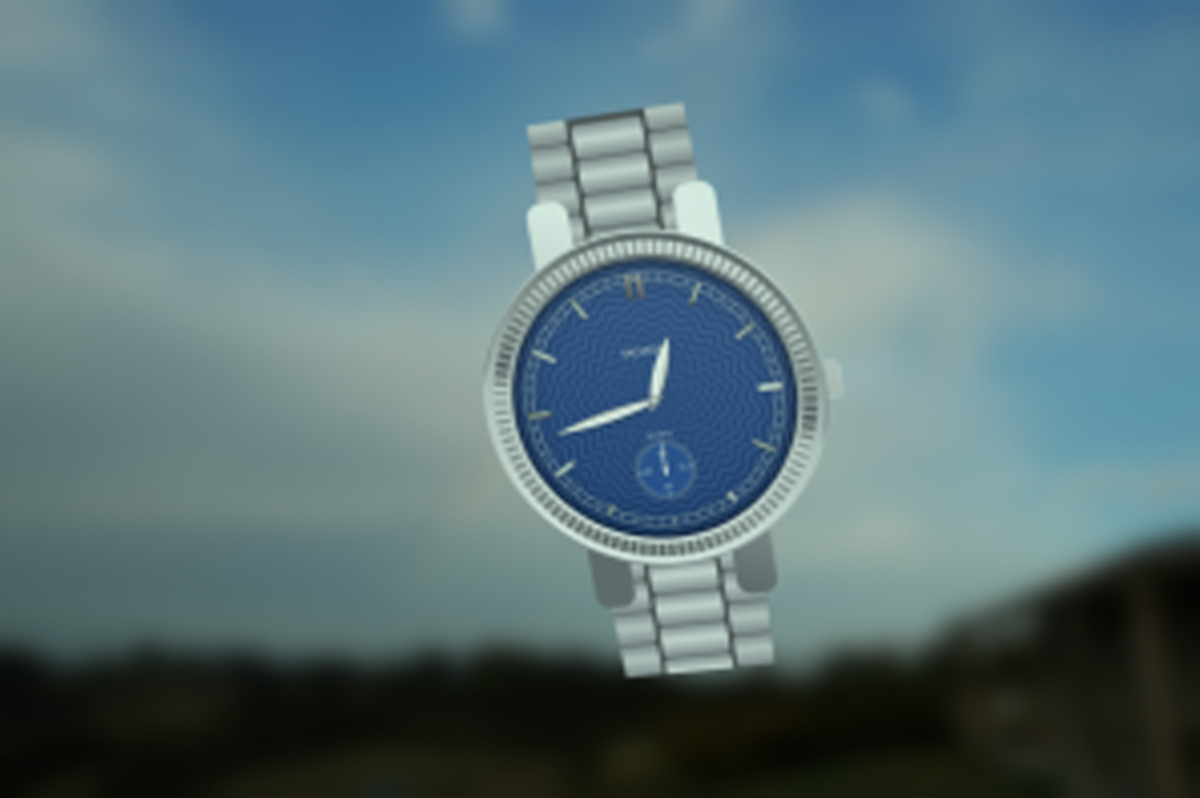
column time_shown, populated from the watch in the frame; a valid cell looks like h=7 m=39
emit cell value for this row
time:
h=12 m=43
